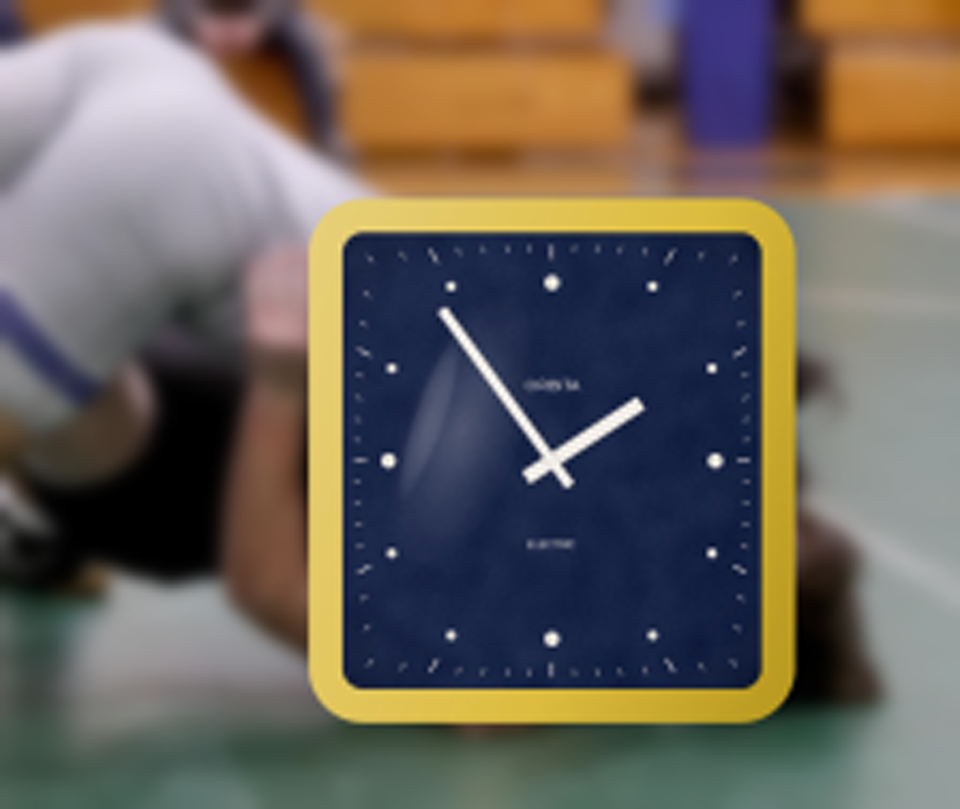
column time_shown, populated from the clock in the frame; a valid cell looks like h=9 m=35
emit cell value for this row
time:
h=1 m=54
